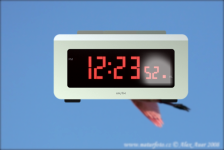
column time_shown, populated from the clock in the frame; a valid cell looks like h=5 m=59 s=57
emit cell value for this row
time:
h=12 m=23 s=52
